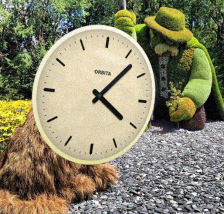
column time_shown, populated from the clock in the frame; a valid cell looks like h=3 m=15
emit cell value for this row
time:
h=4 m=7
